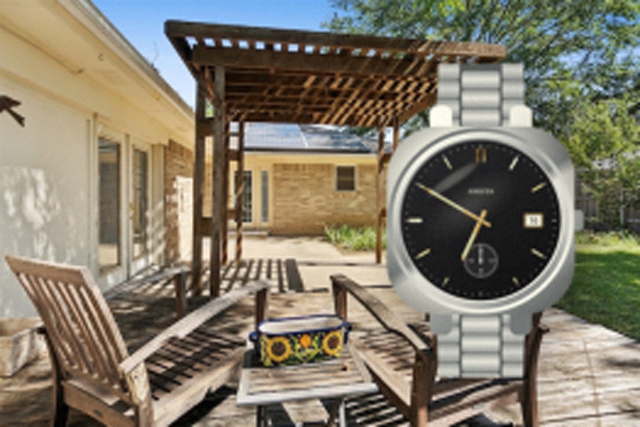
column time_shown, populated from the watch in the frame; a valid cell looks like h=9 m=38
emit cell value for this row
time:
h=6 m=50
